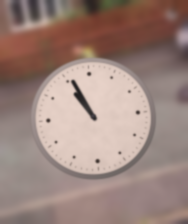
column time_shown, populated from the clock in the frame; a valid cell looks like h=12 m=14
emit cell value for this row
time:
h=10 m=56
